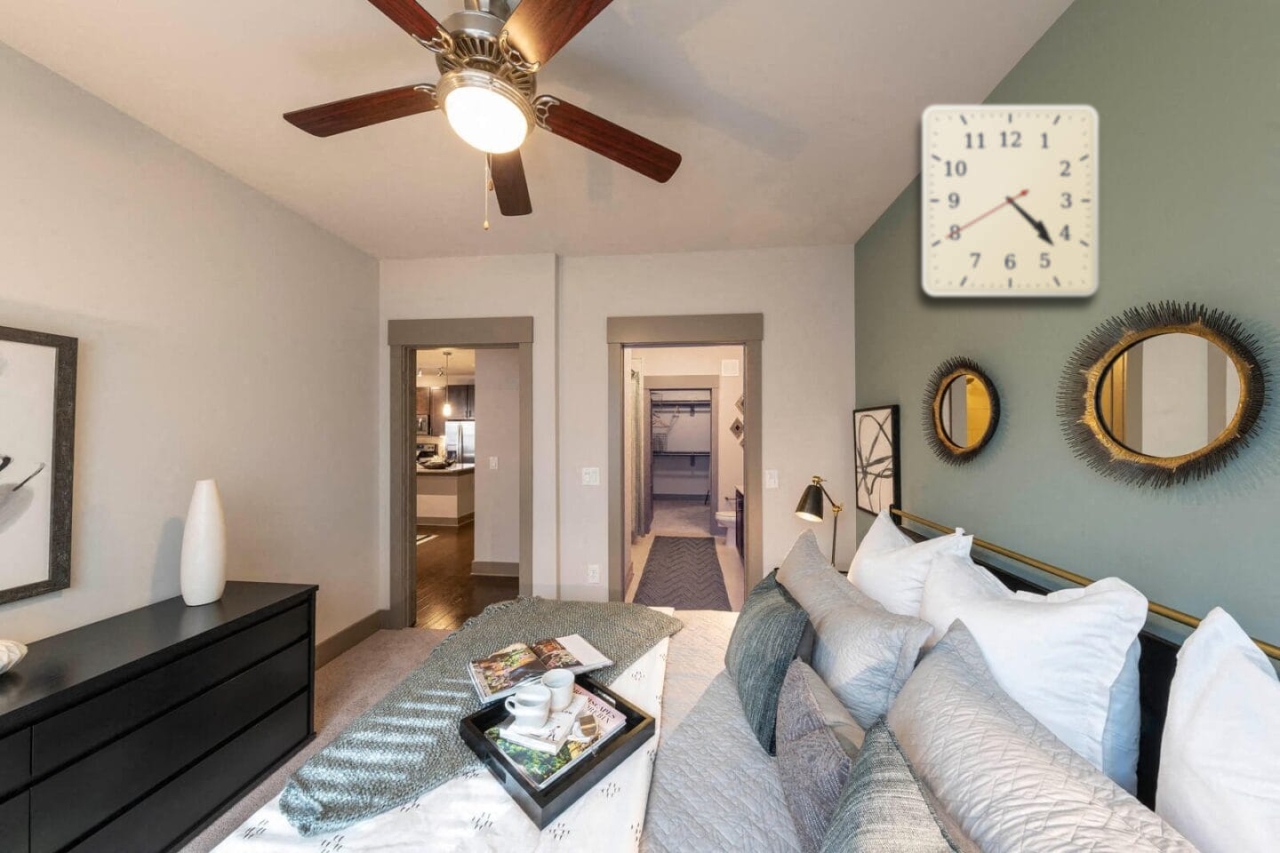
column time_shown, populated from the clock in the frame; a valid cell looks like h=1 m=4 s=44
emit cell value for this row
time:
h=4 m=22 s=40
